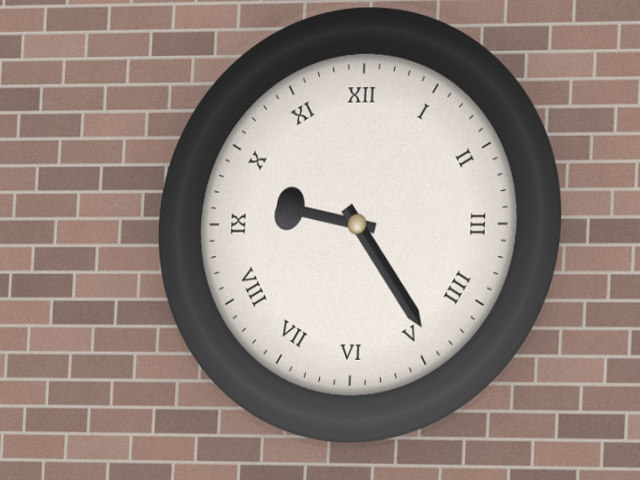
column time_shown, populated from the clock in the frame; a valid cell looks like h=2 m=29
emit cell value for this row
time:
h=9 m=24
